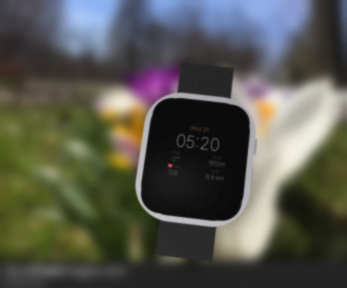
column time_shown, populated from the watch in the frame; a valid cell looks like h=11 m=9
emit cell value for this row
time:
h=5 m=20
